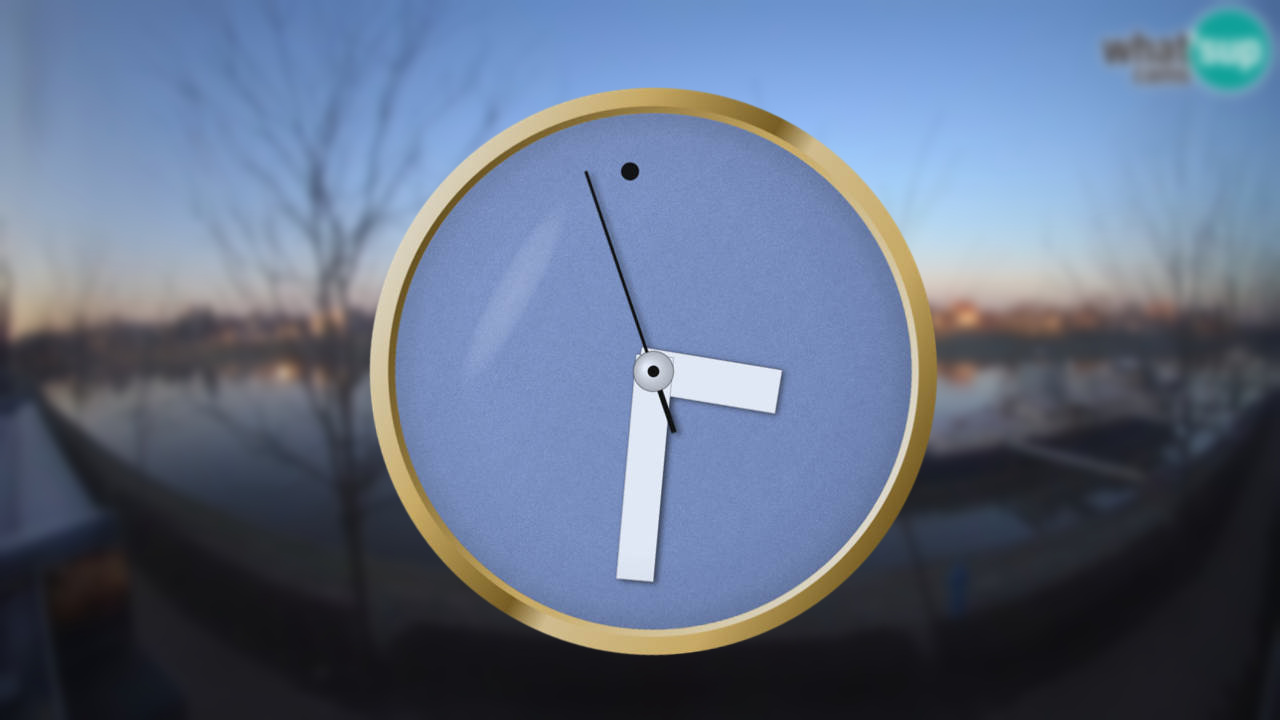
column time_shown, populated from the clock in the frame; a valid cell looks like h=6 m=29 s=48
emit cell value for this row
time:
h=3 m=31 s=58
